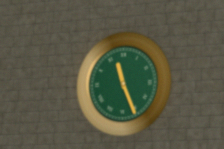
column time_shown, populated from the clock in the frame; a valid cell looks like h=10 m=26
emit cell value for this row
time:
h=11 m=26
